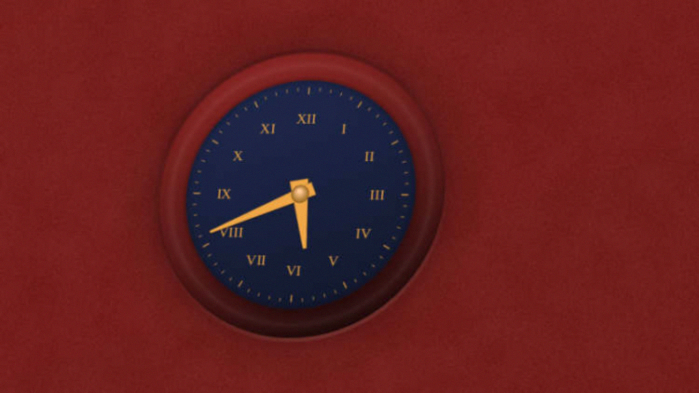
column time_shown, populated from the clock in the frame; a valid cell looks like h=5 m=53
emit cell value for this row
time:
h=5 m=41
